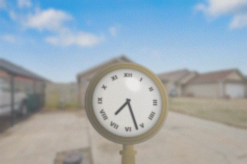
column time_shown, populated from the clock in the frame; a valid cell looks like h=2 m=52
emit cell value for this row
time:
h=7 m=27
